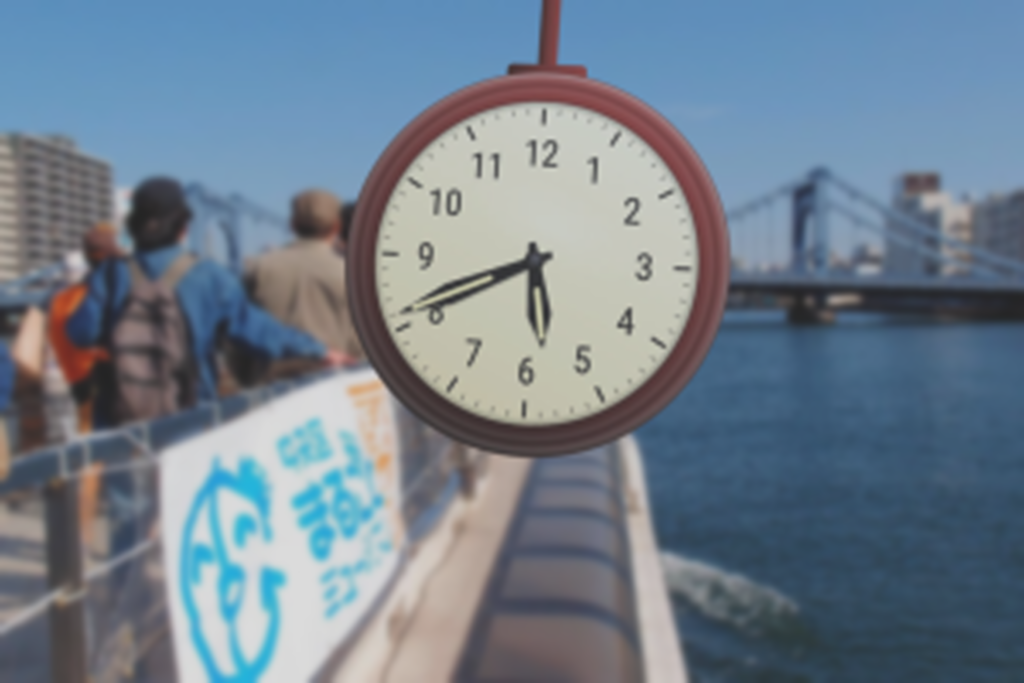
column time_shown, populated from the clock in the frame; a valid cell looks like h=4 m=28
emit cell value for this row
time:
h=5 m=41
